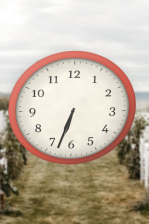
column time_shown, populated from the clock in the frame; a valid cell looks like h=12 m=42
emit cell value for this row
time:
h=6 m=33
